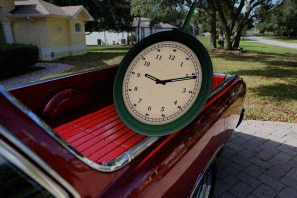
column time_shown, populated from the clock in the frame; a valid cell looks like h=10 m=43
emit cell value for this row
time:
h=9 m=11
